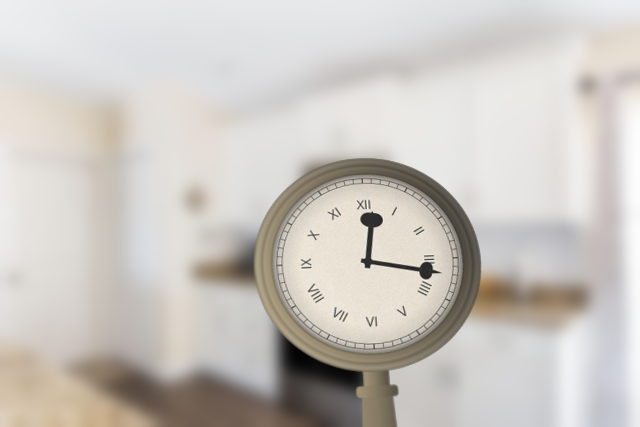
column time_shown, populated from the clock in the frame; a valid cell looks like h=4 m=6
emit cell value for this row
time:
h=12 m=17
